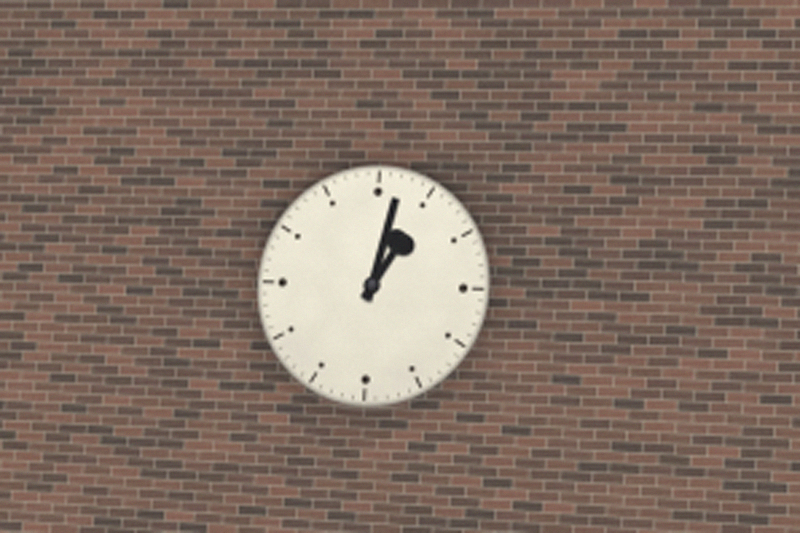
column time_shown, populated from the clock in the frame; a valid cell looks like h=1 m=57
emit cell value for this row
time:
h=1 m=2
